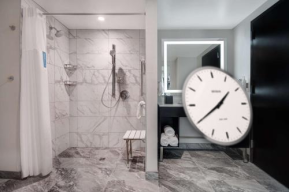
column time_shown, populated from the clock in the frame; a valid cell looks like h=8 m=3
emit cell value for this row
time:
h=1 m=40
